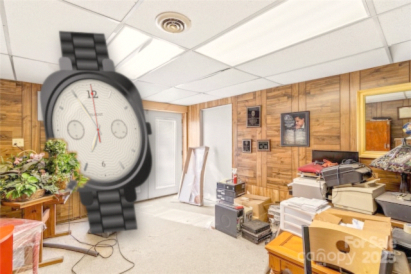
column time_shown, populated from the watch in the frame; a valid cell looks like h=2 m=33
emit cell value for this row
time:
h=6 m=55
